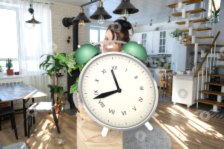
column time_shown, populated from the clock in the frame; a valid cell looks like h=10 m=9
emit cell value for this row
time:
h=11 m=43
